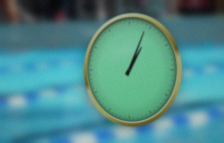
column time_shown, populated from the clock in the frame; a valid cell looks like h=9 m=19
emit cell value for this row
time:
h=1 m=4
